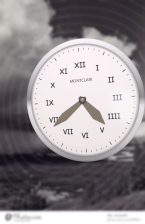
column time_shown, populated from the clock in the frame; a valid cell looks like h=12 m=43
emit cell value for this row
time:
h=4 m=39
